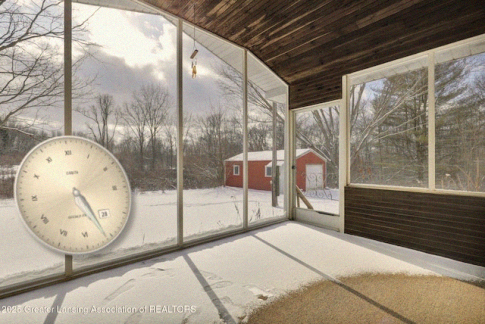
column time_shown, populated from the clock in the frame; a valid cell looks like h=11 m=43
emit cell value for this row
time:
h=5 m=26
